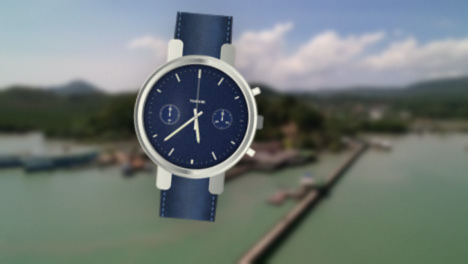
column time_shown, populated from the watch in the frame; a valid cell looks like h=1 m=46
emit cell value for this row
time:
h=5 m=38
